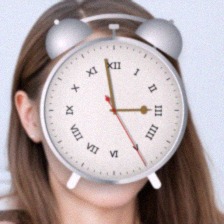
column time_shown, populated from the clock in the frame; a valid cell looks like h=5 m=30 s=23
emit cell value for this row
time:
h=2 m=58 s=25
